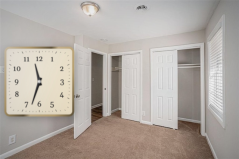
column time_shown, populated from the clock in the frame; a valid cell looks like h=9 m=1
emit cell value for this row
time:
h=11 m=33
